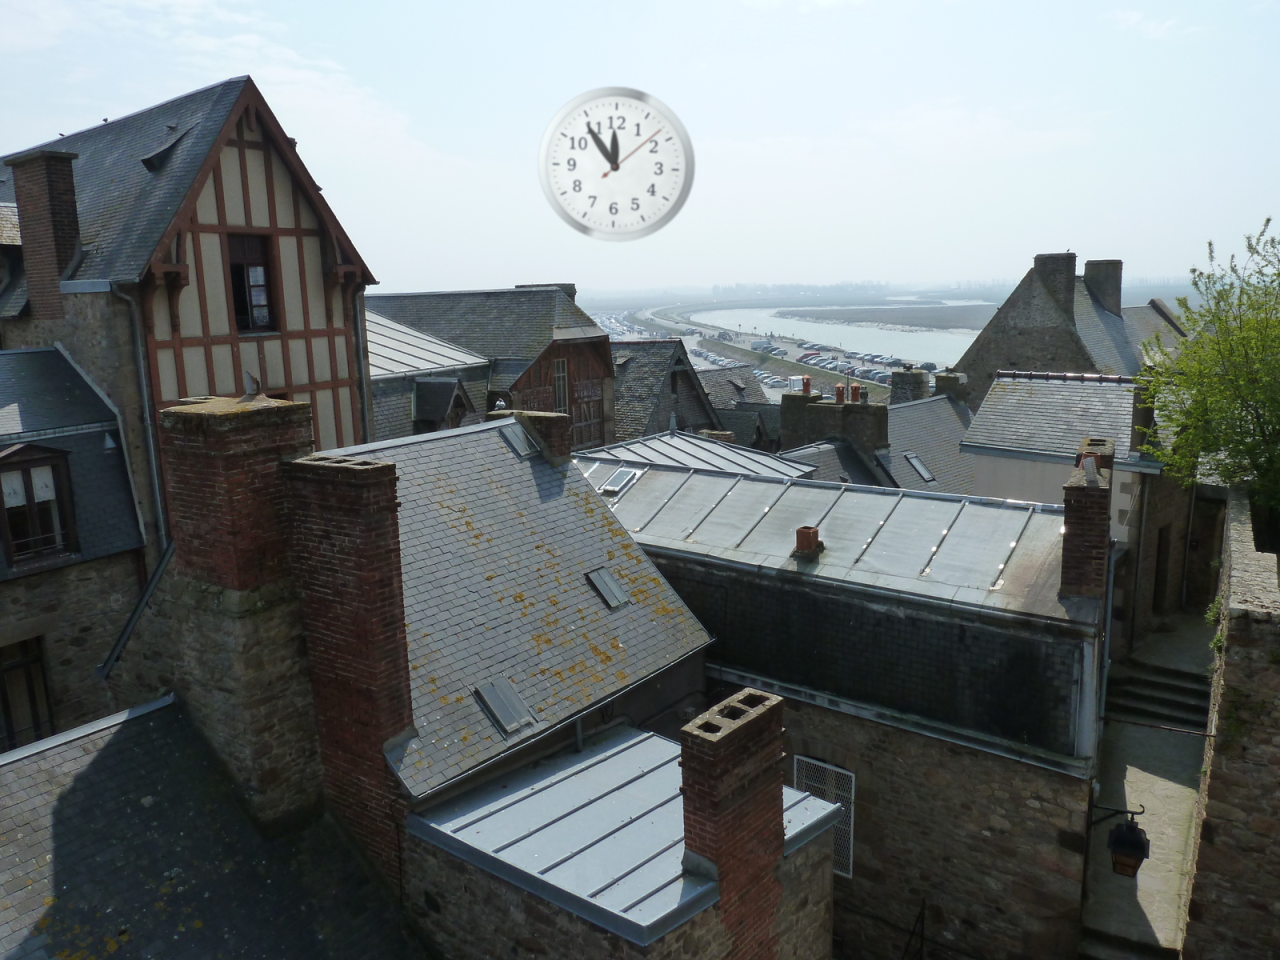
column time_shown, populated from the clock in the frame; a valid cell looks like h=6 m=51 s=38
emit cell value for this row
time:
h=11 m=54 s=8
